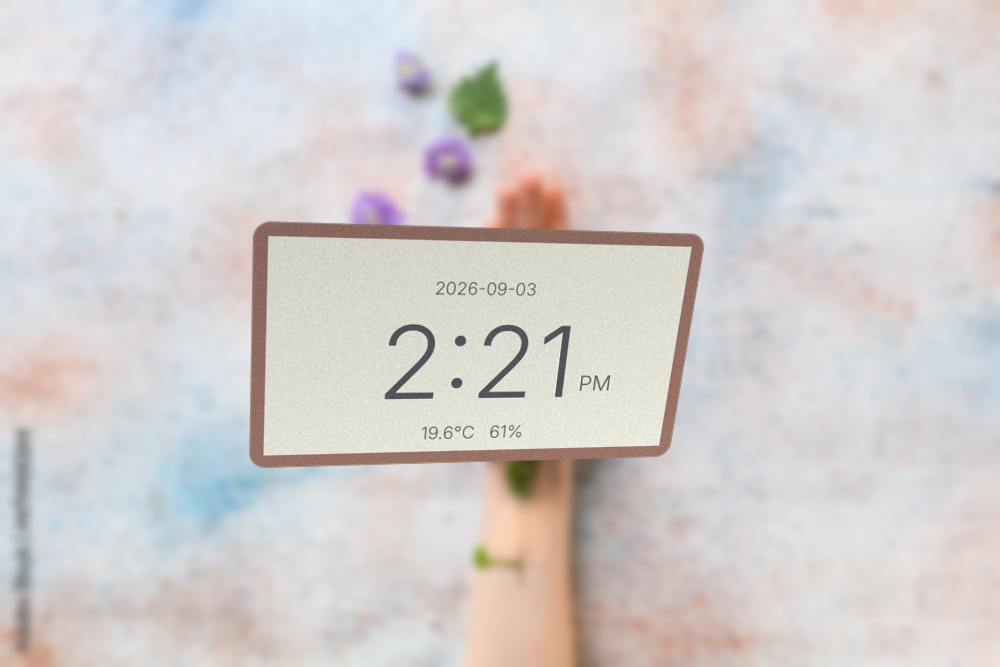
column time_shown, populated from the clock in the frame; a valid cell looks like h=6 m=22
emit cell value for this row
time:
h=2 m=21
